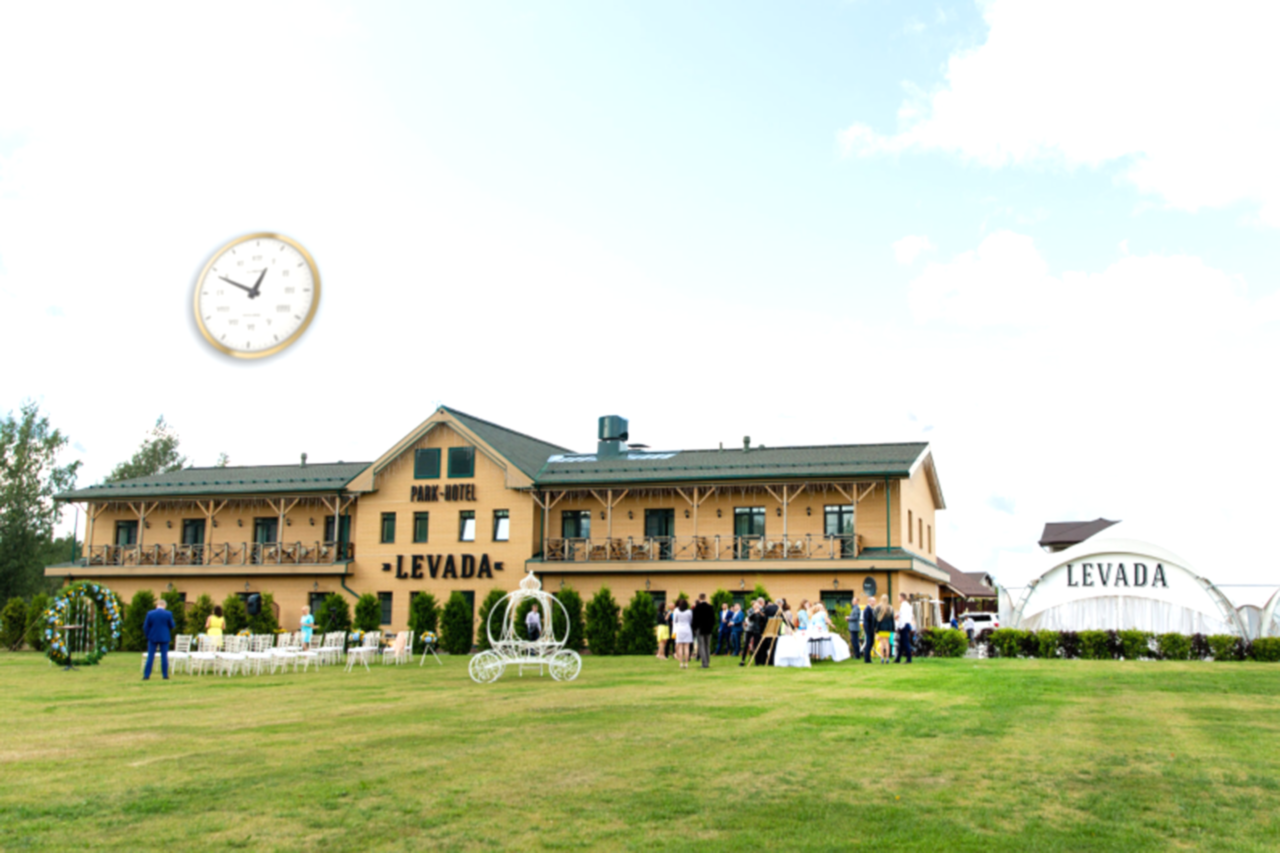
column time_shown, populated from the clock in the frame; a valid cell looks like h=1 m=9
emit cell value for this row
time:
h=12 m=49
